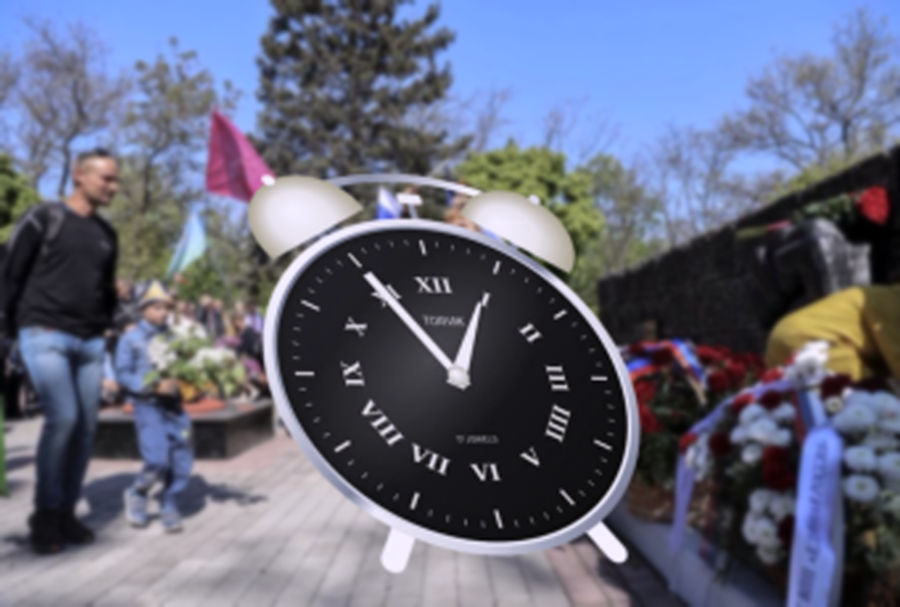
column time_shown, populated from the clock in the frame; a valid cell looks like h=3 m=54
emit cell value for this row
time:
h=12 m=55
